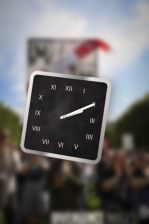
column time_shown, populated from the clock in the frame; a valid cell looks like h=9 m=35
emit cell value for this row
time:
h=2 m=10
